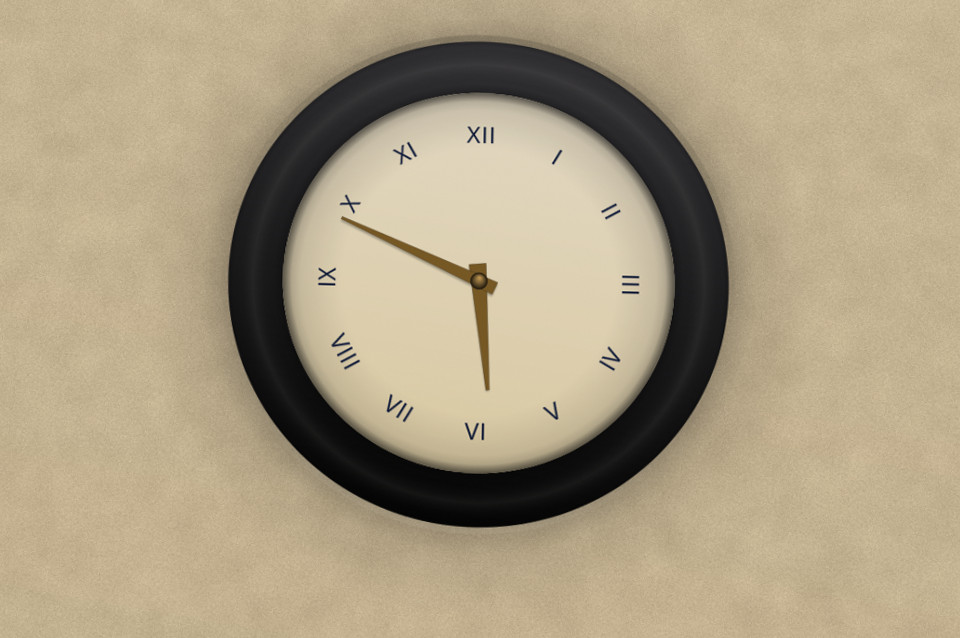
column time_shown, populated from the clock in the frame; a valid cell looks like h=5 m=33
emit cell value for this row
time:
h=5 m=49
